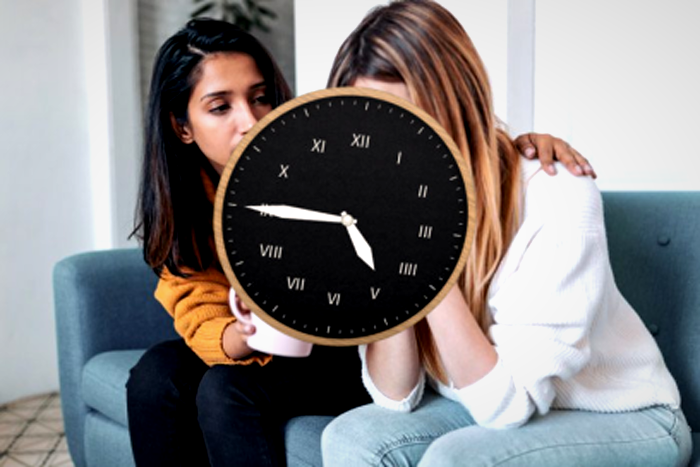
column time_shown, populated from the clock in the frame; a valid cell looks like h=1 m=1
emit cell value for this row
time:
h=4 m=45
